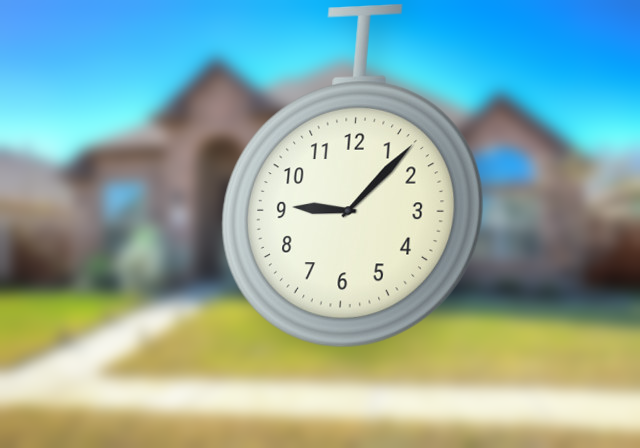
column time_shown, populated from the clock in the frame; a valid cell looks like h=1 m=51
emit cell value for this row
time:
h=9 m=7
